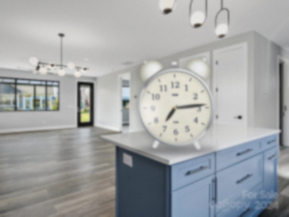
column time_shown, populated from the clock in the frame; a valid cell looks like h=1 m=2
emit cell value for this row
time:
h=7 m=14
